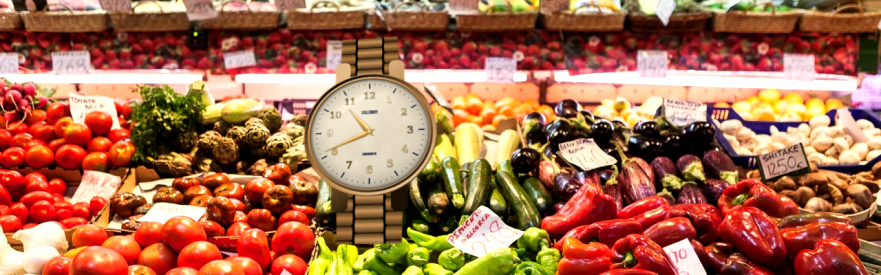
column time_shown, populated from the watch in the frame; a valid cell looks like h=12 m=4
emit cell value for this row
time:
h=10 m=41
